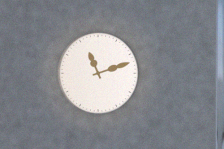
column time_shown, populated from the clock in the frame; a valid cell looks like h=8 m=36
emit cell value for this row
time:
h=11 m=12
